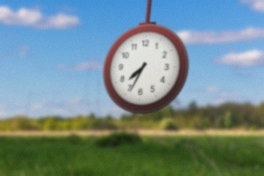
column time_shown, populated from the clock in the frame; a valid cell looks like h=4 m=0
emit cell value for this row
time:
h=7 m=34
